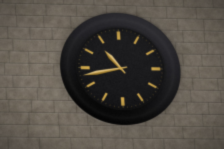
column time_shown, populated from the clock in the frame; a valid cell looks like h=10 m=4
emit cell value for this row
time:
h=10 m=43
